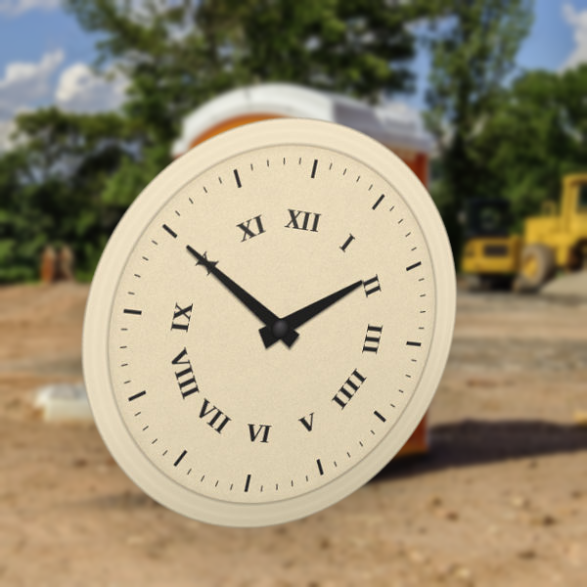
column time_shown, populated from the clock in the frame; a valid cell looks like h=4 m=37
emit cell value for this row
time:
h=1 m=50
